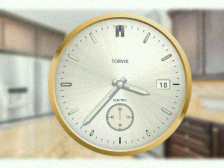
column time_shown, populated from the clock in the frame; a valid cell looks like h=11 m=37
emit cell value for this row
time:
h=3 m=37
